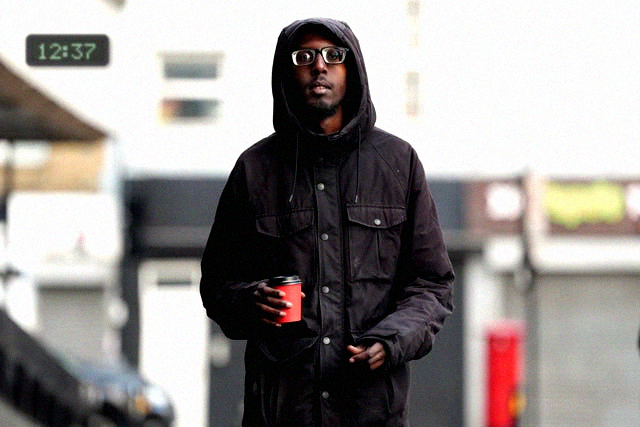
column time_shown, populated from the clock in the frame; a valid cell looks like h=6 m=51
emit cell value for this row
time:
h=12 m=37
